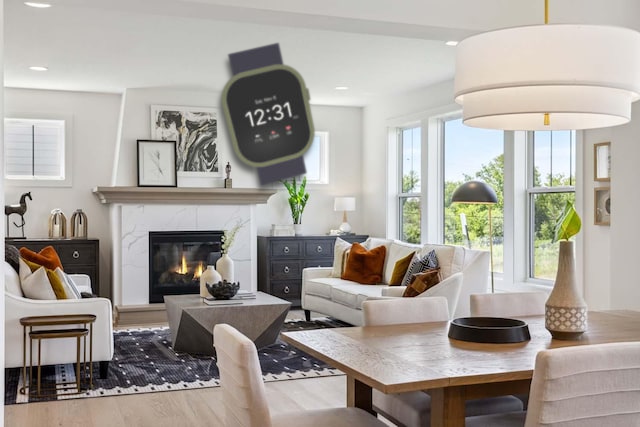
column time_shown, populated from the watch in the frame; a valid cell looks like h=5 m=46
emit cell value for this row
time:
h=12 m=31
